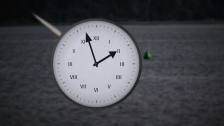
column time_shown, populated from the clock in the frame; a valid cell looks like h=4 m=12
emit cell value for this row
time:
h=1 m=57
